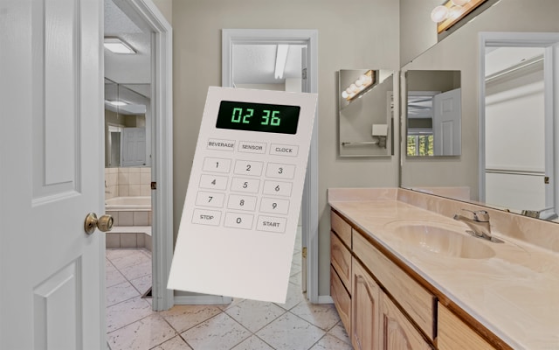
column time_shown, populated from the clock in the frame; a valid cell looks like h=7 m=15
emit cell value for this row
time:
h=2 m=36
